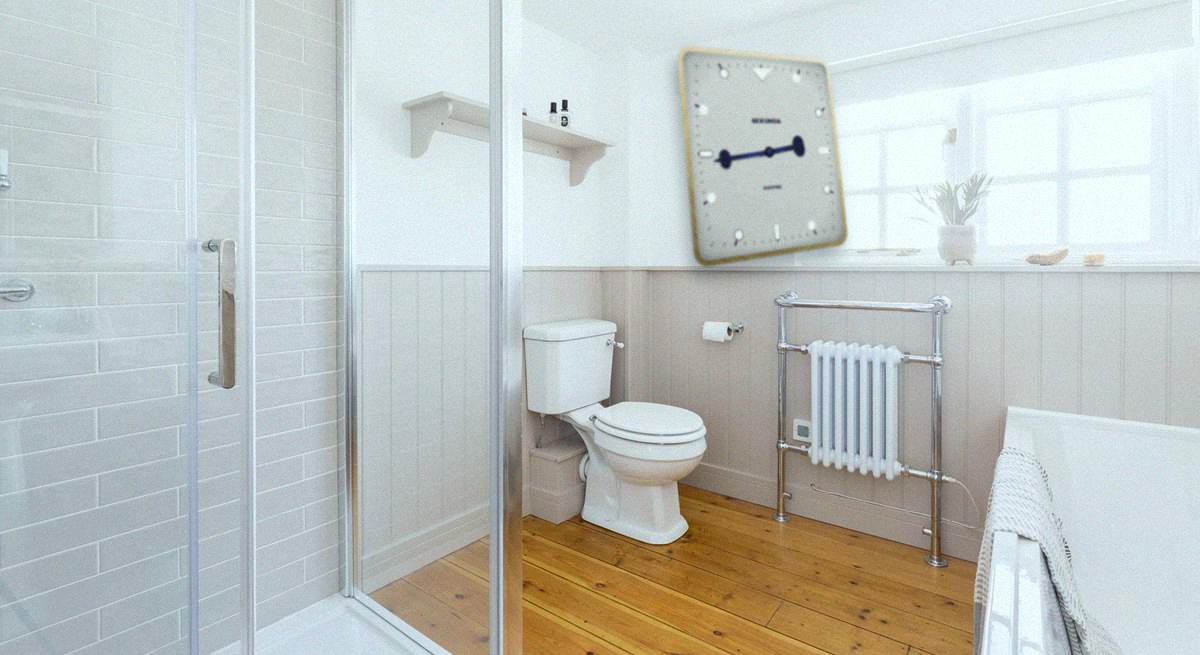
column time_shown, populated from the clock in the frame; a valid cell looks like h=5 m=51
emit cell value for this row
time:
h=2 m=44
